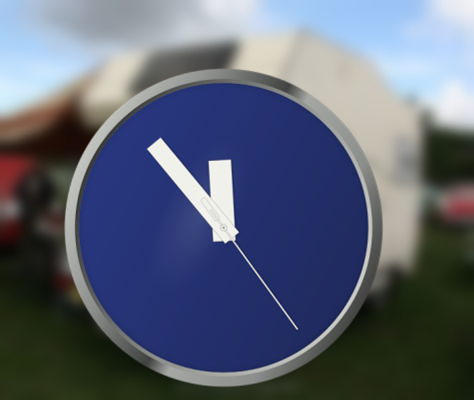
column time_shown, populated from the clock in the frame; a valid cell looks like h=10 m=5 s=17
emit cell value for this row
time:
h=11 m=53 s=24
